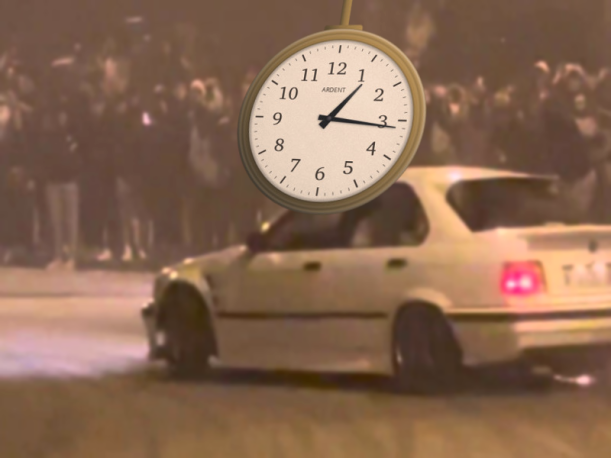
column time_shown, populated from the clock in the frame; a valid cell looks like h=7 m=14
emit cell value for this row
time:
h=1 m=16
